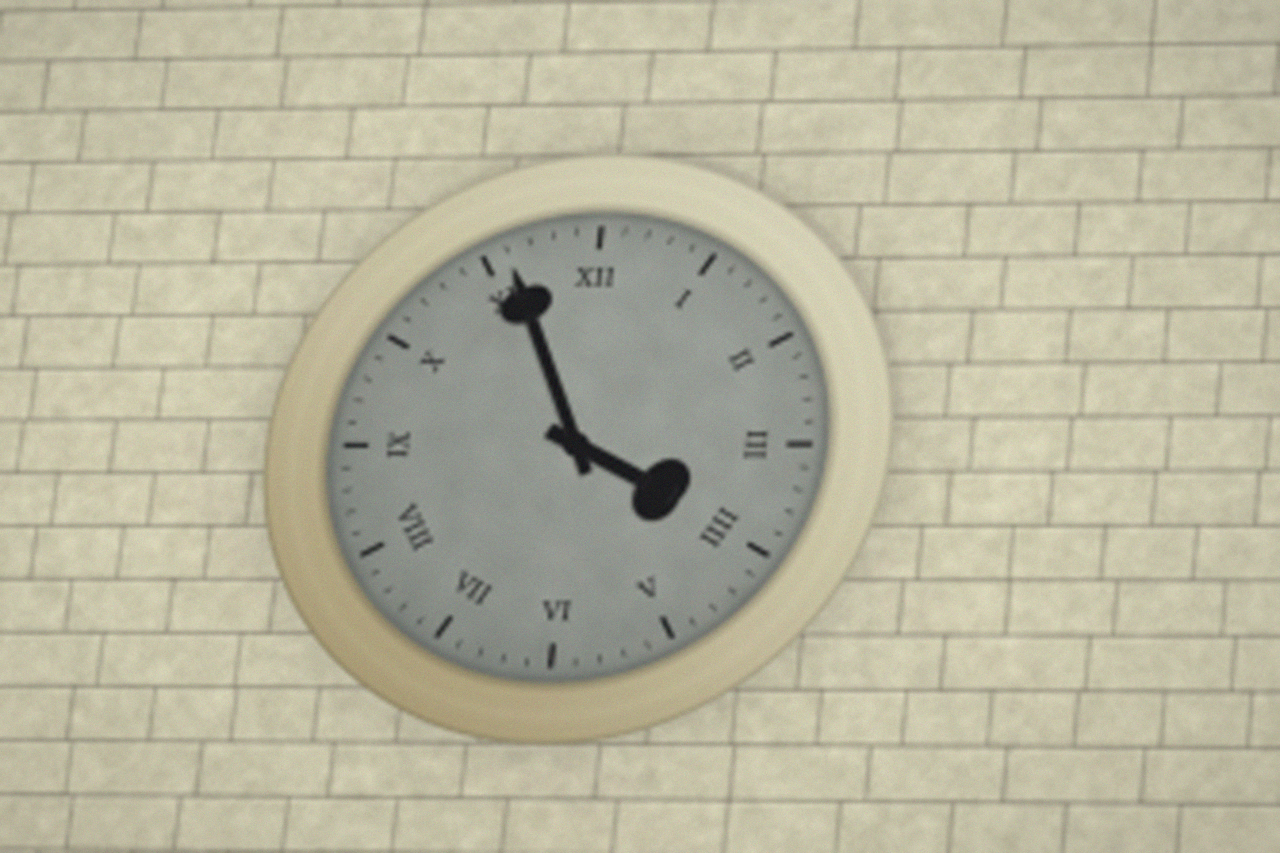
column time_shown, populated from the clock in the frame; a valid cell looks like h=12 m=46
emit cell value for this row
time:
h=3 m=56
